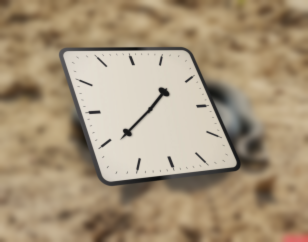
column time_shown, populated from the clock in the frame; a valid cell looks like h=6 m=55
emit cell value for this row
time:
h=1 m=39
